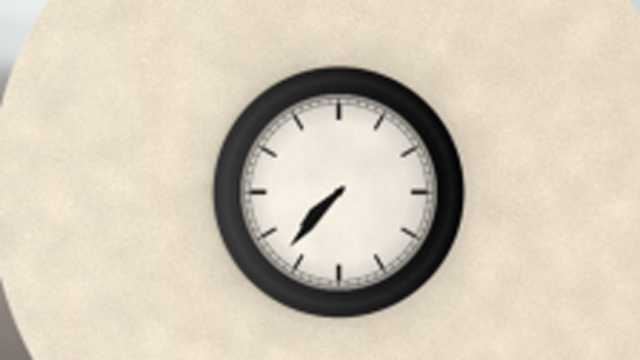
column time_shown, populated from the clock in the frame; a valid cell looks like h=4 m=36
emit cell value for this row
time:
h=7 m=37
